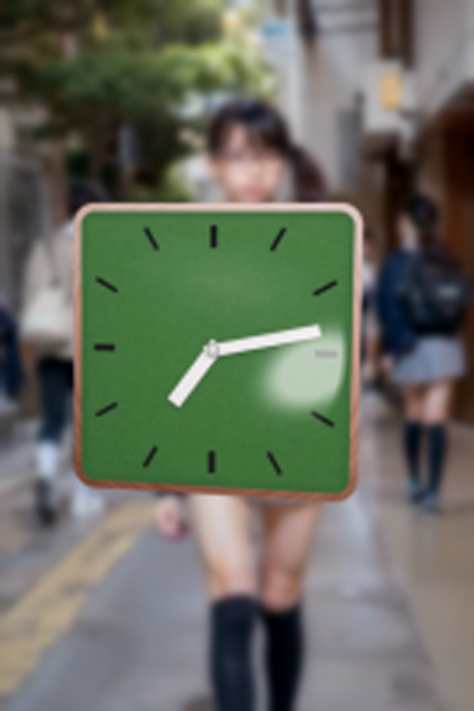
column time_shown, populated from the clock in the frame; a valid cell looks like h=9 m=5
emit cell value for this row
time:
h=7 m=13
